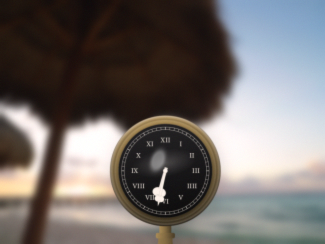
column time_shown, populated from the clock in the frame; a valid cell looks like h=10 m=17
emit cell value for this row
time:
h=6 m=32
